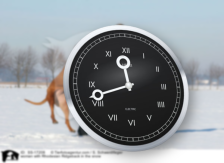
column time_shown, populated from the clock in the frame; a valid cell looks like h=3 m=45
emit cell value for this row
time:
h=11 m=42
